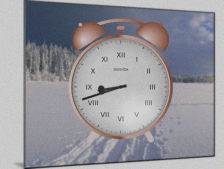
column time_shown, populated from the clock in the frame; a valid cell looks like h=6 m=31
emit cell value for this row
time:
h=8 m=42
